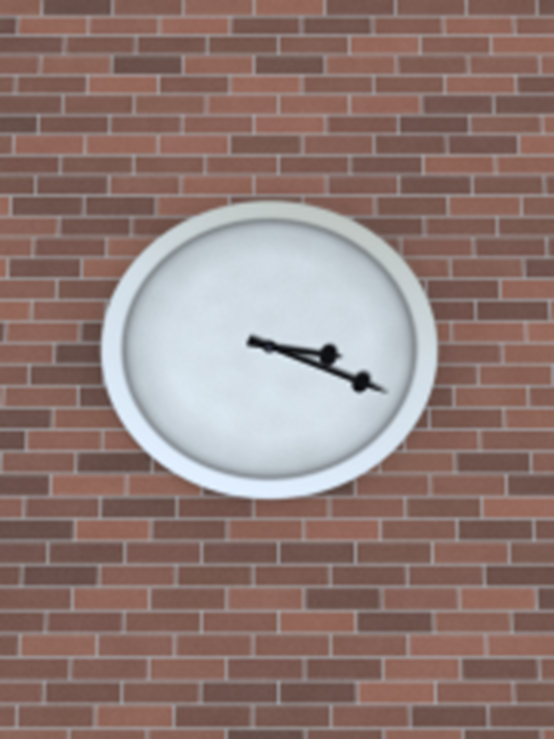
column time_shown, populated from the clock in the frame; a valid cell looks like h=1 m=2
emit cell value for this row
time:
h=3 m=19
